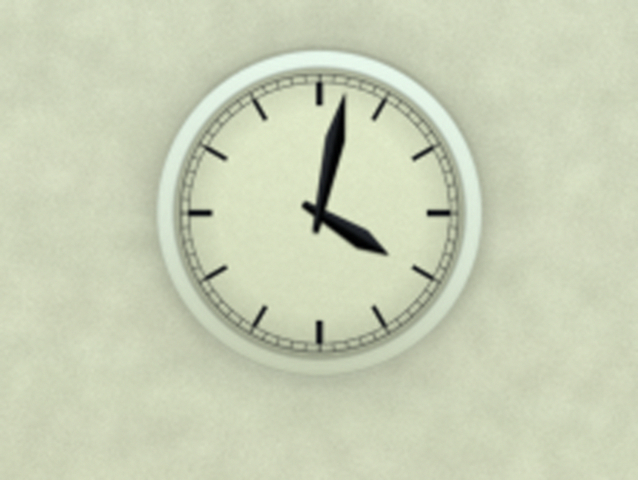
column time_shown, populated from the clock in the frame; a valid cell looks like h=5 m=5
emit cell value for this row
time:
h=4 m=2
